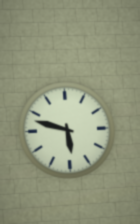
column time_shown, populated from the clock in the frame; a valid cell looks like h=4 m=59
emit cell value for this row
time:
h=5 m=48
